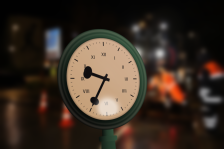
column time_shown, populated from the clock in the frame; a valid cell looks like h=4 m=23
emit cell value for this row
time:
h=9 m=35
